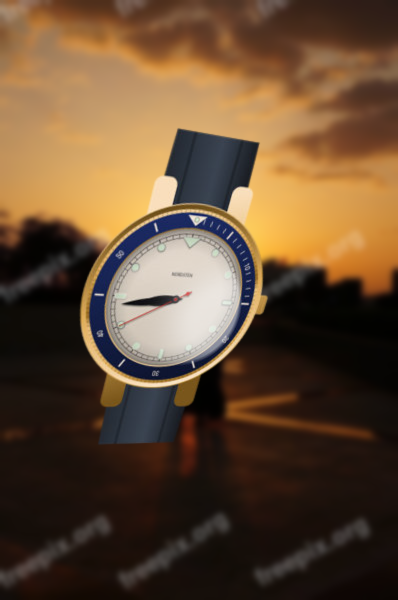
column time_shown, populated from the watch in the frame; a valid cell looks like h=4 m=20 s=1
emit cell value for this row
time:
h=8 m=43 s=40
